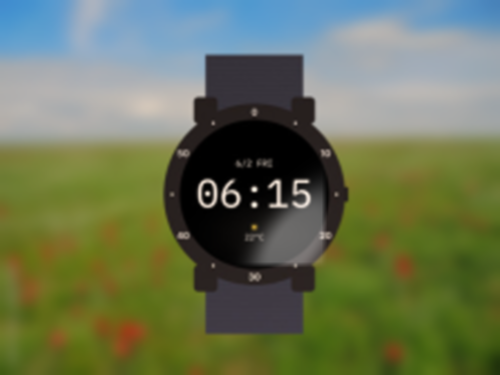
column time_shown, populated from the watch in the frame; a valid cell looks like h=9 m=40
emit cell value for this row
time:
h=6 m=15
